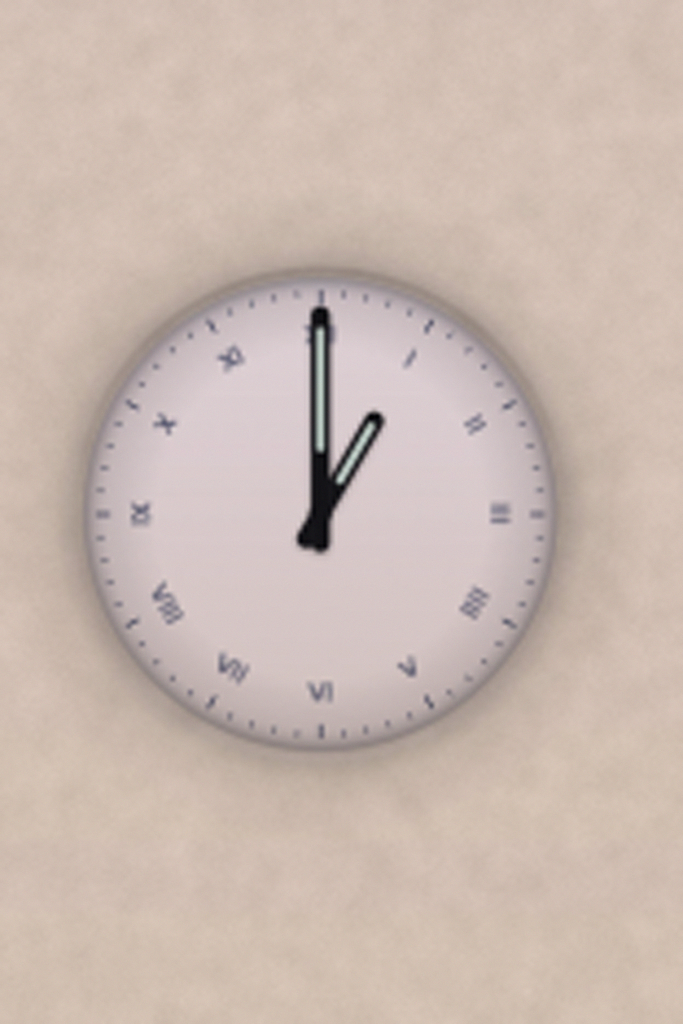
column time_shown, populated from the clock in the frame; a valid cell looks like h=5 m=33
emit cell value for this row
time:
h=1 m=0
